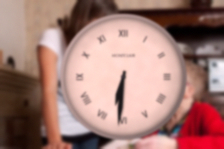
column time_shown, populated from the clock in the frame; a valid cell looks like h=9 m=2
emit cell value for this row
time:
h=6 m=31
